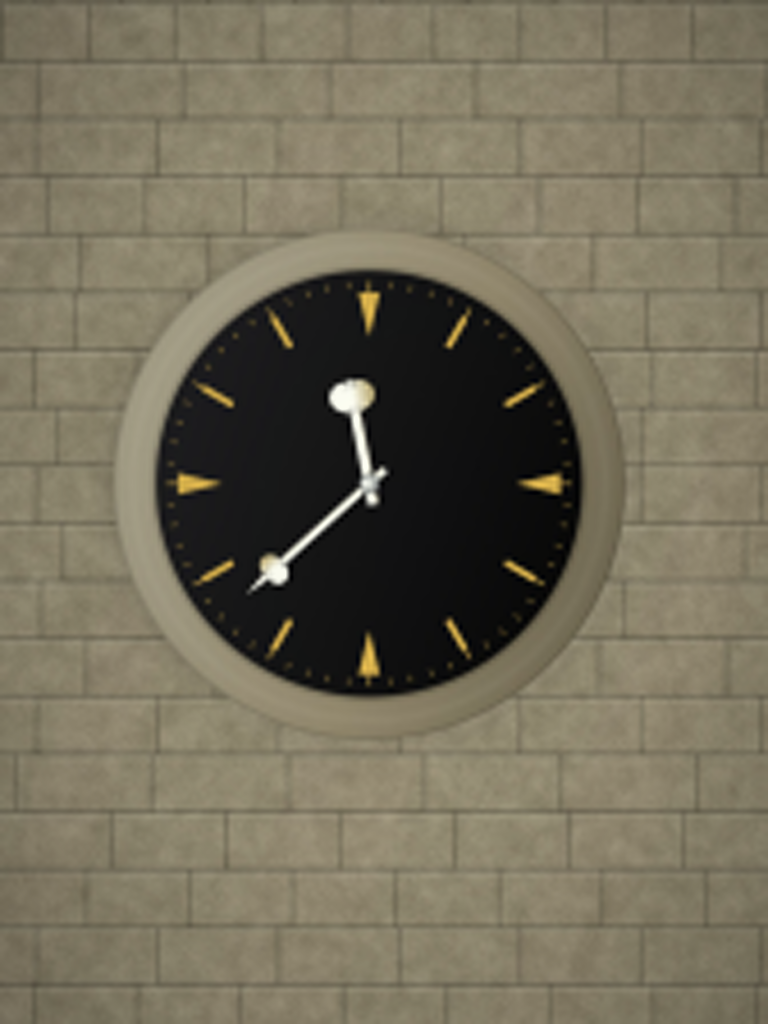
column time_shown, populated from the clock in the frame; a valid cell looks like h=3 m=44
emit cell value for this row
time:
h=11 m=38
